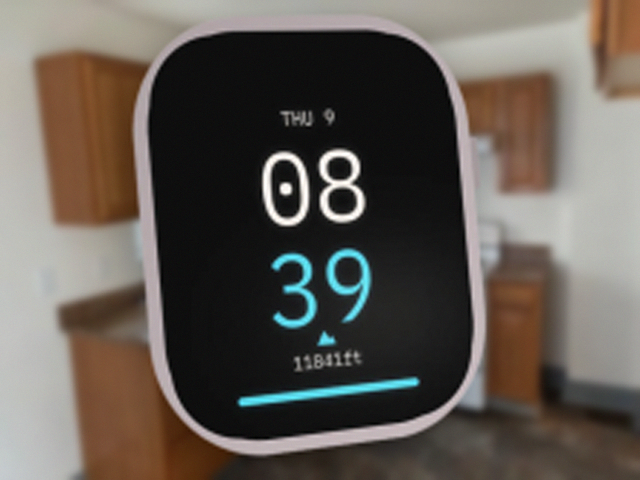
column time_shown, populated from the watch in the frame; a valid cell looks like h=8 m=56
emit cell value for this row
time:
h=8 m=39
